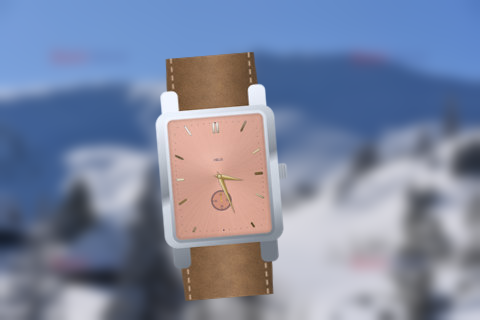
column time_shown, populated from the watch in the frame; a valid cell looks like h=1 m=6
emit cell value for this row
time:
h=3 m=27
